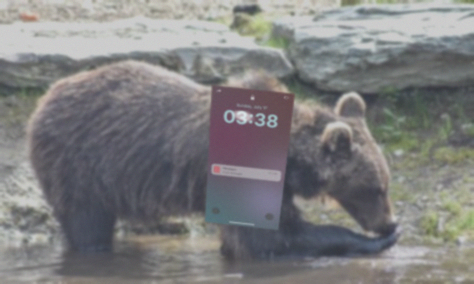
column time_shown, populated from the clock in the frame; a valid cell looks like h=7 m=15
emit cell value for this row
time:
h=3 m=38
